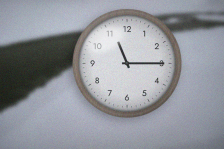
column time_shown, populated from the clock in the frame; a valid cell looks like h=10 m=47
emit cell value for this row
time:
h=11 m=15
